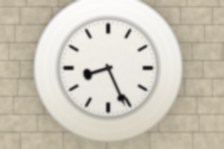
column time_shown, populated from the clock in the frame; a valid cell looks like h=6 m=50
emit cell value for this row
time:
h=8 m=26
